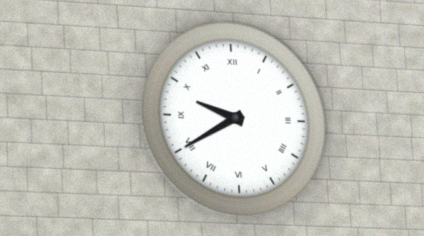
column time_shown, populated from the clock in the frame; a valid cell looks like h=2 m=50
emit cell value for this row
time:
h=9 m=40
